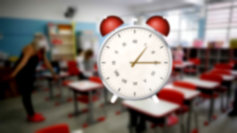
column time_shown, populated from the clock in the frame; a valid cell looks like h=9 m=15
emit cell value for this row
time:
h=1 m=15
